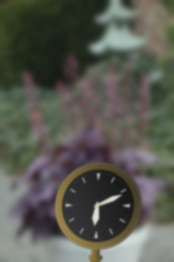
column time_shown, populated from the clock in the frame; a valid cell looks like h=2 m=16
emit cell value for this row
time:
h=6 m=11
